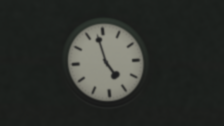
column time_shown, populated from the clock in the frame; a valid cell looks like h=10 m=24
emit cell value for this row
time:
h=4 m=58
